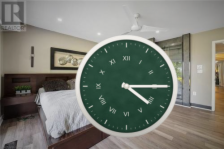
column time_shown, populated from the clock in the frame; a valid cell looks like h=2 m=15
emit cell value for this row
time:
h=4 m=15
